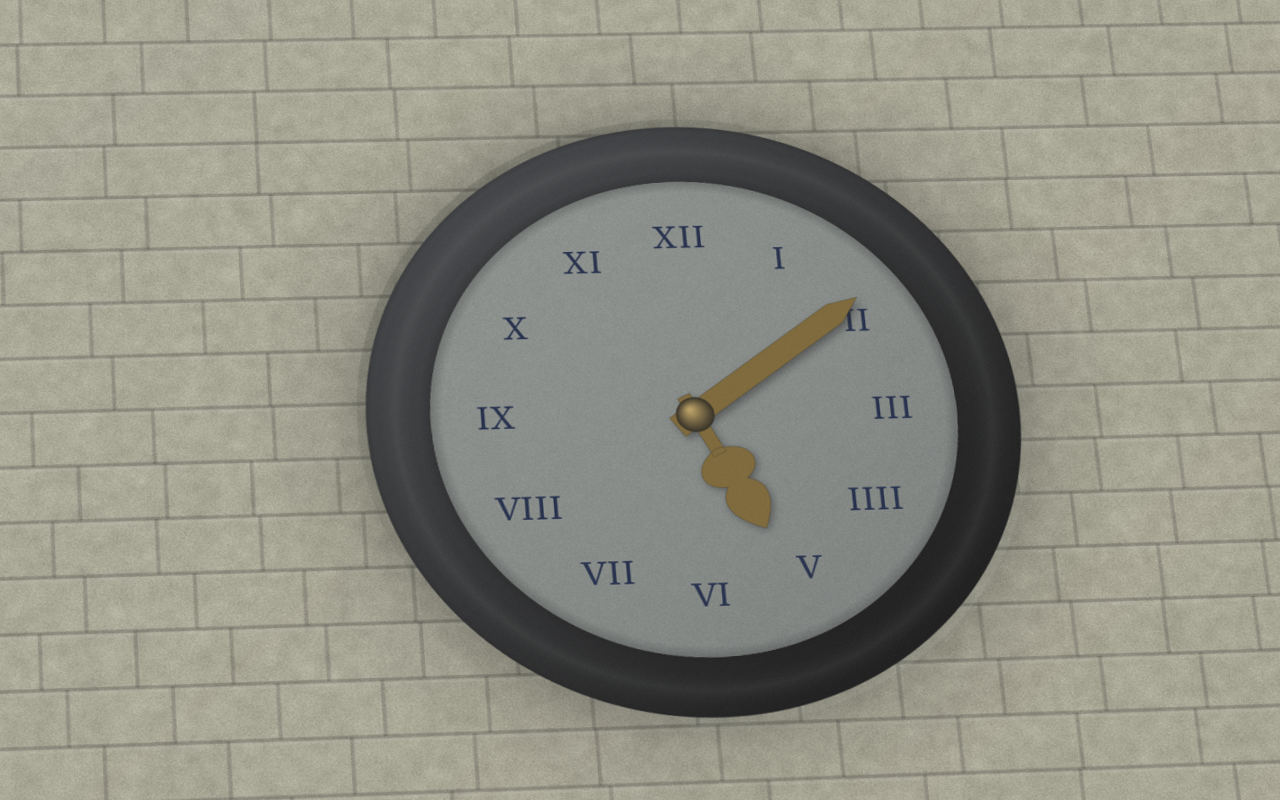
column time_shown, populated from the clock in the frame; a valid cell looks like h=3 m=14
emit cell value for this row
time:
h=5 m=9
